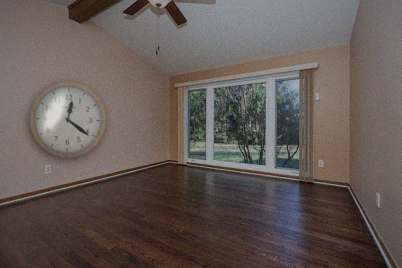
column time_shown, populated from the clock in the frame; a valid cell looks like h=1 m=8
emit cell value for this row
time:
h=12 m=21
